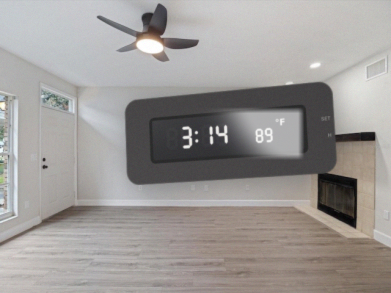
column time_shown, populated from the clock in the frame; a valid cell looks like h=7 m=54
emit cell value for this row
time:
h=3 m=14
